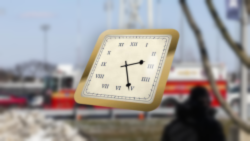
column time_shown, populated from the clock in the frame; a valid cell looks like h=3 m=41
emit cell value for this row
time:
h=2 m=26
